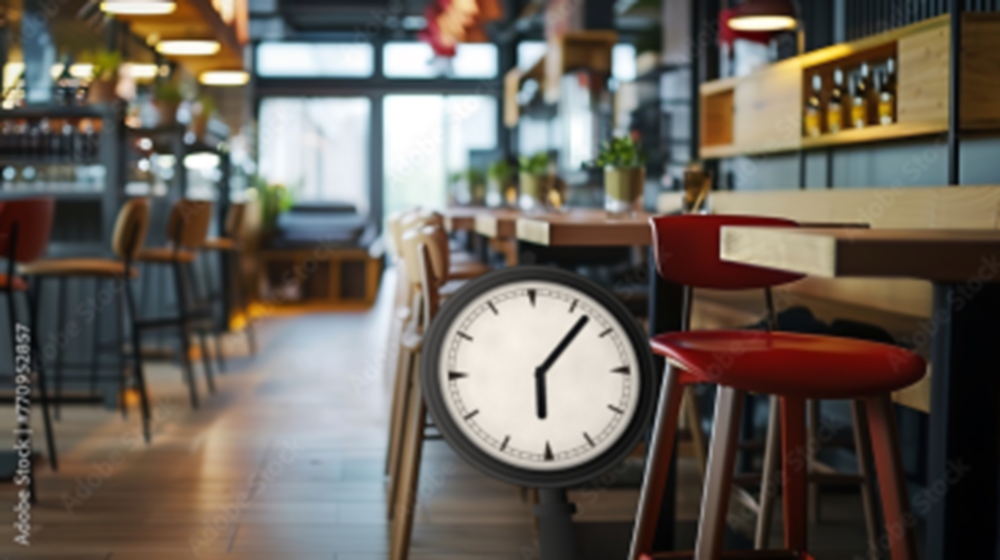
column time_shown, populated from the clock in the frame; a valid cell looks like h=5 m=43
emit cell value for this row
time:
h=6 m=7
